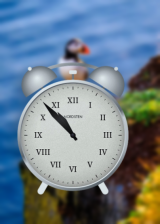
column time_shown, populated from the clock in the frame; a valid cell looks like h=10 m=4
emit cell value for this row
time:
h=10 m=53
